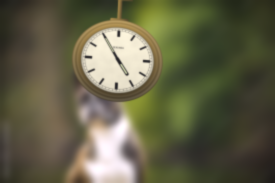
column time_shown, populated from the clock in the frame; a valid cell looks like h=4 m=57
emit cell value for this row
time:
h=4 m=55
